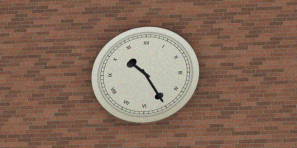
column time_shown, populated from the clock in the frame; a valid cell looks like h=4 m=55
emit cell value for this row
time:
h=10 m=25
